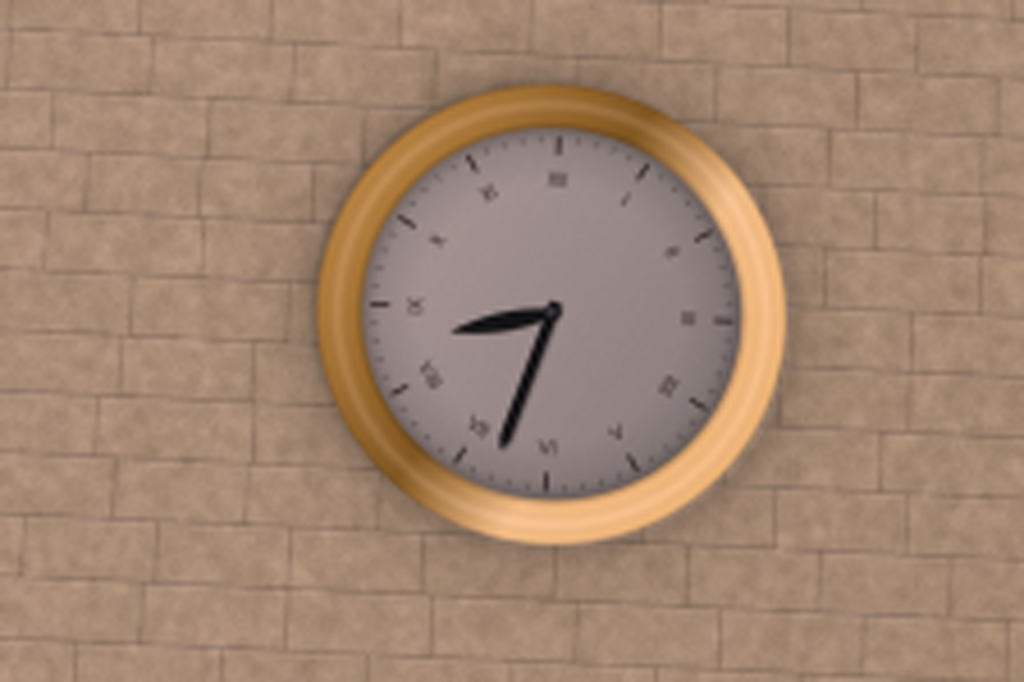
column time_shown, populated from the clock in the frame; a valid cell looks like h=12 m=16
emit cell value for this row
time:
h=8 m=33
